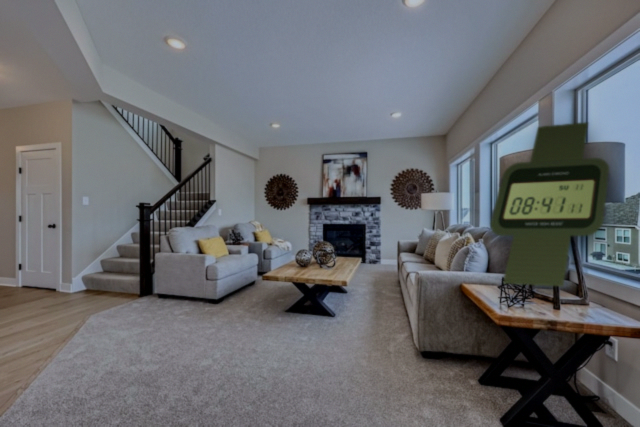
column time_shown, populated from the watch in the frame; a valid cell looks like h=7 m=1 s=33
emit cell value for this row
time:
h=8 m=41 s=11
